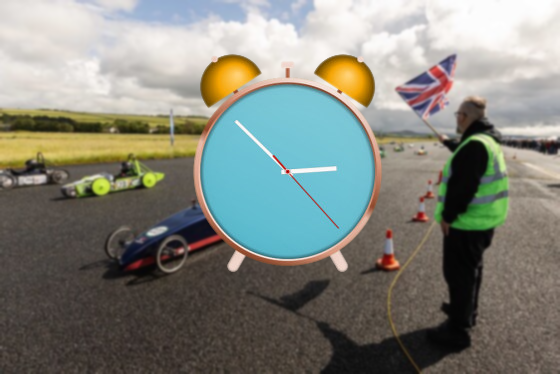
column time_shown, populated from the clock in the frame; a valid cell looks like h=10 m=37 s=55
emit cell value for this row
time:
h=2 m=52 s=23
